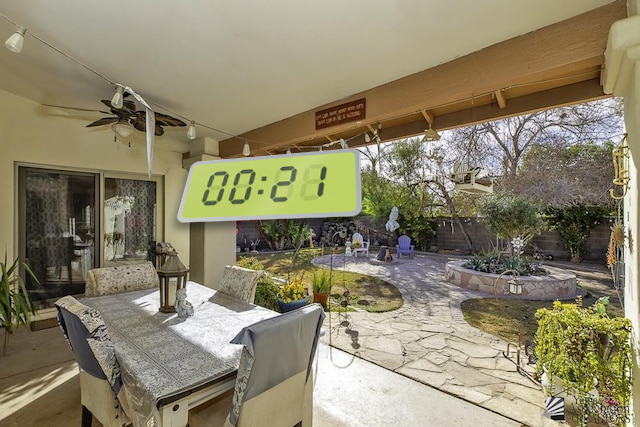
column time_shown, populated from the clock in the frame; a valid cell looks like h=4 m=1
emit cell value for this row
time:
h=0 m=21
